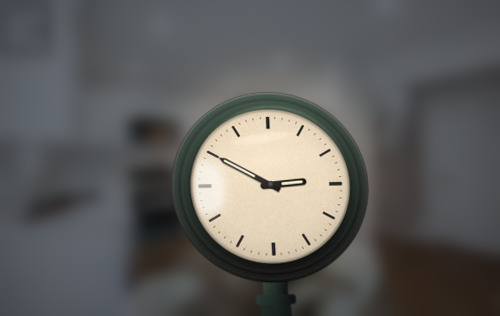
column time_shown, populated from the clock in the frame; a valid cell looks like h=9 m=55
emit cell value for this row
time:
h=2 m=50
